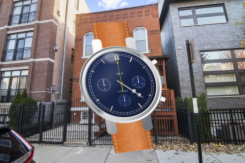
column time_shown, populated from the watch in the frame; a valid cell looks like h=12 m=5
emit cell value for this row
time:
h=4 m=22
